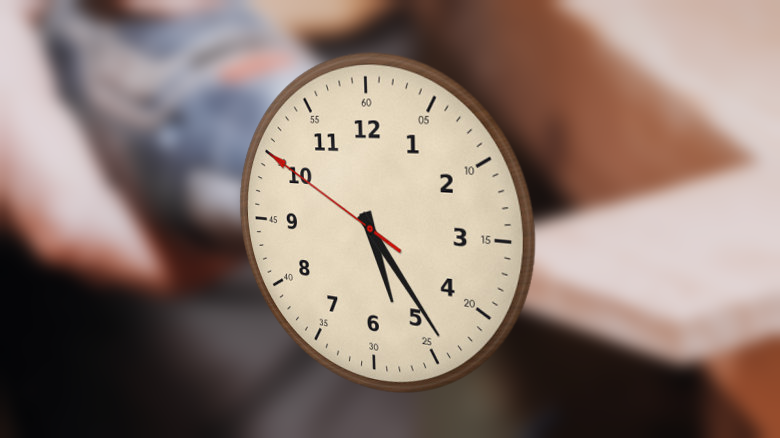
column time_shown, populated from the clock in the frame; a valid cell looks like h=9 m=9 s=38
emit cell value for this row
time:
h=5 m=23 s=50
